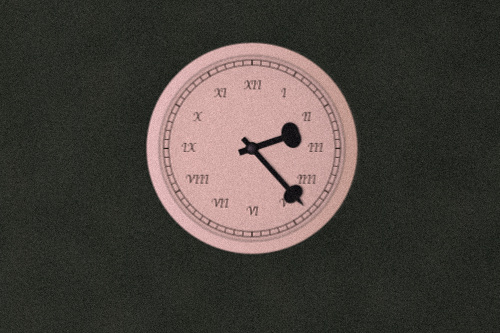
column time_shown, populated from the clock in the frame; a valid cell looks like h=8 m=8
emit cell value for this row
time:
h=2 m=23
